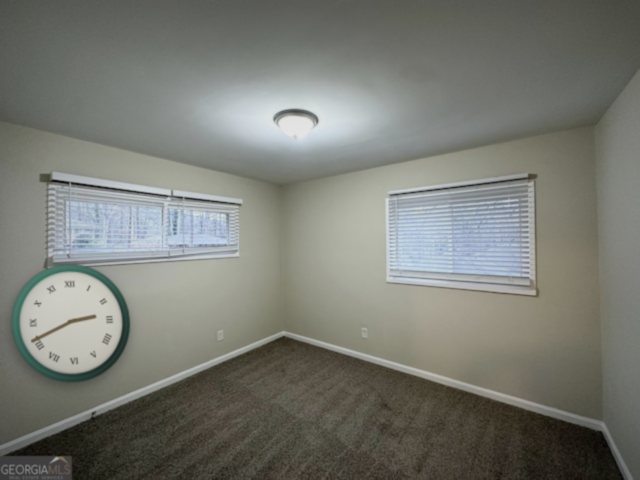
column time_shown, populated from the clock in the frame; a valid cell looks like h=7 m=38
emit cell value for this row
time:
h=2 m=41
